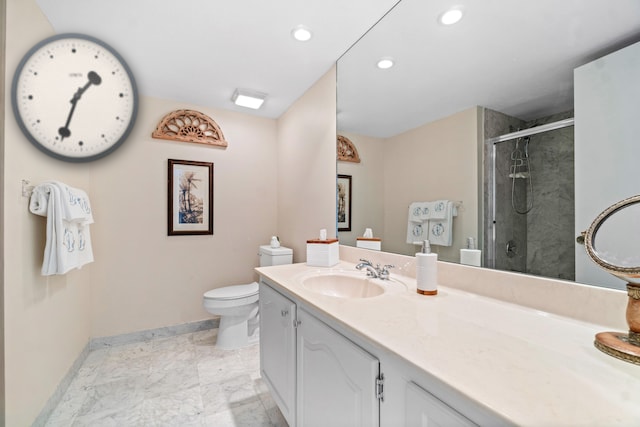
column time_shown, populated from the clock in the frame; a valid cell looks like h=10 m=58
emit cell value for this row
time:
h=1 m=34
